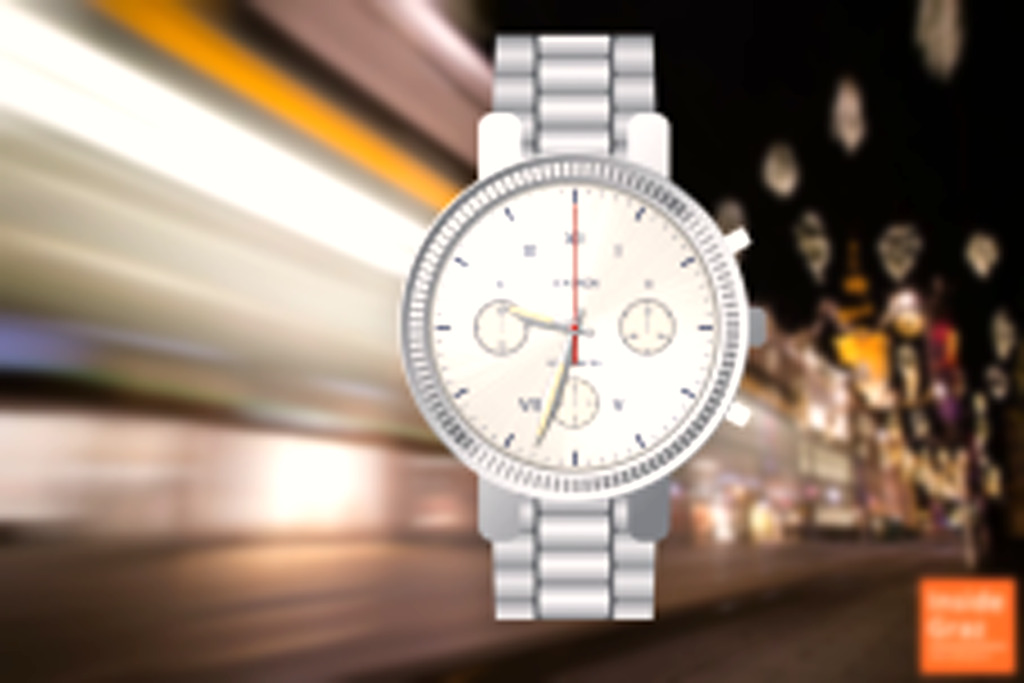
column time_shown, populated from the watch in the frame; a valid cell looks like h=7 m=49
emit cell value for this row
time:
h=9 m=33
